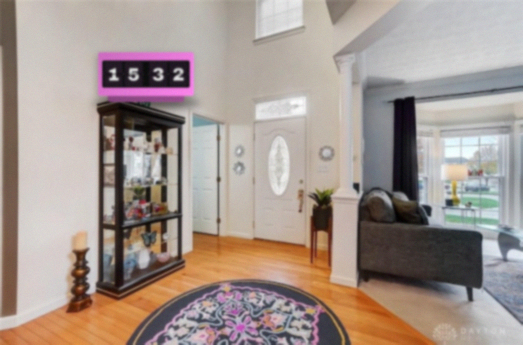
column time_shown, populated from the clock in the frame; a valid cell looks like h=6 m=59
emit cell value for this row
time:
h=15 m=32
